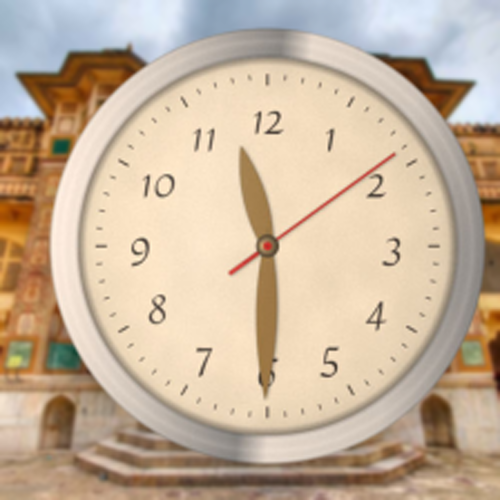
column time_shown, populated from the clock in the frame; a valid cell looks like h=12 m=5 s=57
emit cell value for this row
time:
h=11 m=30 s=9
